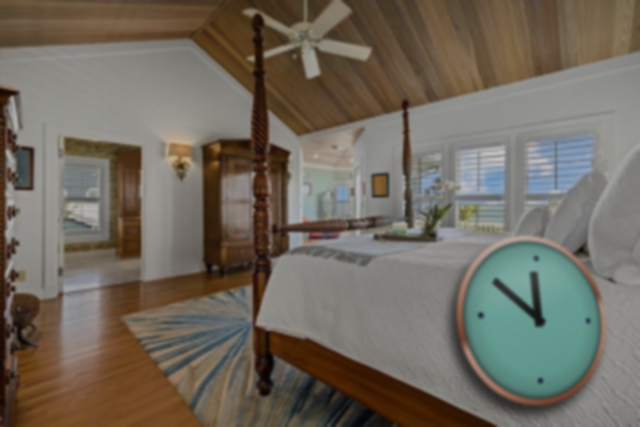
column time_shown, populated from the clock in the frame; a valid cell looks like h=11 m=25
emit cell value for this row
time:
h=11 m=51
